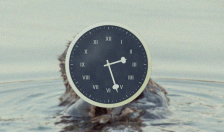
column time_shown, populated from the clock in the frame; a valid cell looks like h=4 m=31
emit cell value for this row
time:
h=2 m=27
